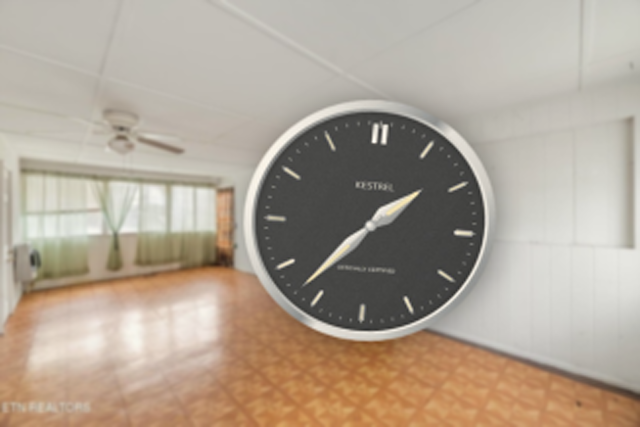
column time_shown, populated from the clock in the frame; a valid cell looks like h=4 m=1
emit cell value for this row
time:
h=1 m=37
